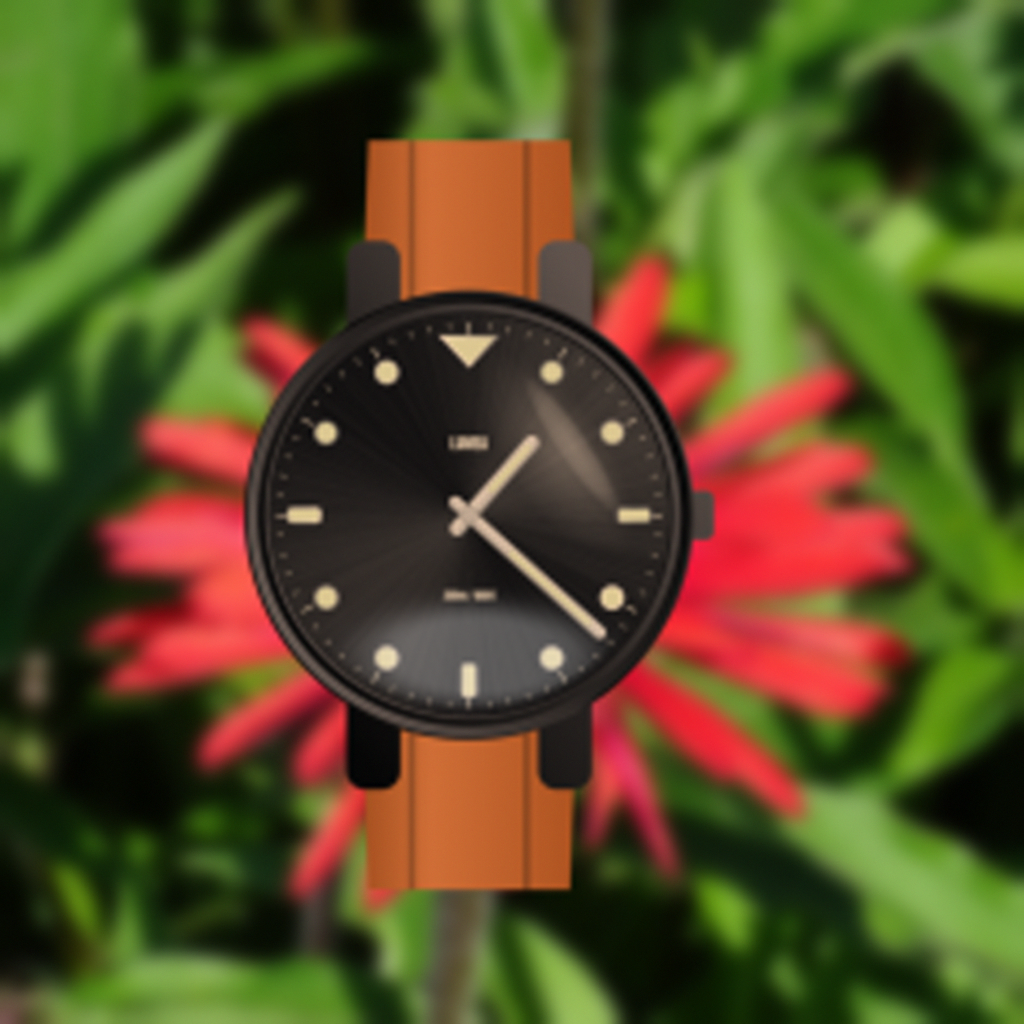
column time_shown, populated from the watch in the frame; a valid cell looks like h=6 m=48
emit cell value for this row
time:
h=1 m=22
